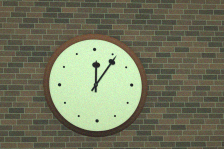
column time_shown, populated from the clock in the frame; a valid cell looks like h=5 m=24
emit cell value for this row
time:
h=12 m=6
